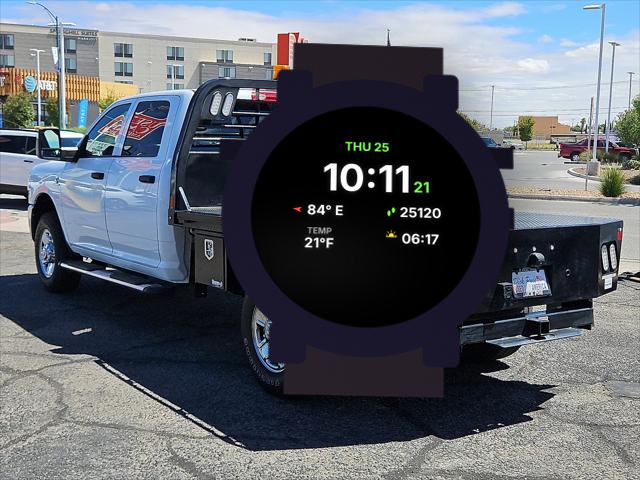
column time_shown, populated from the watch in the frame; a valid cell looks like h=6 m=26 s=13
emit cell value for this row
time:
h=10 m=11 s=21
